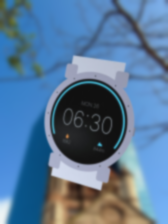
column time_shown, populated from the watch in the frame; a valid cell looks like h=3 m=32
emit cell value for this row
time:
h=6 m=30
